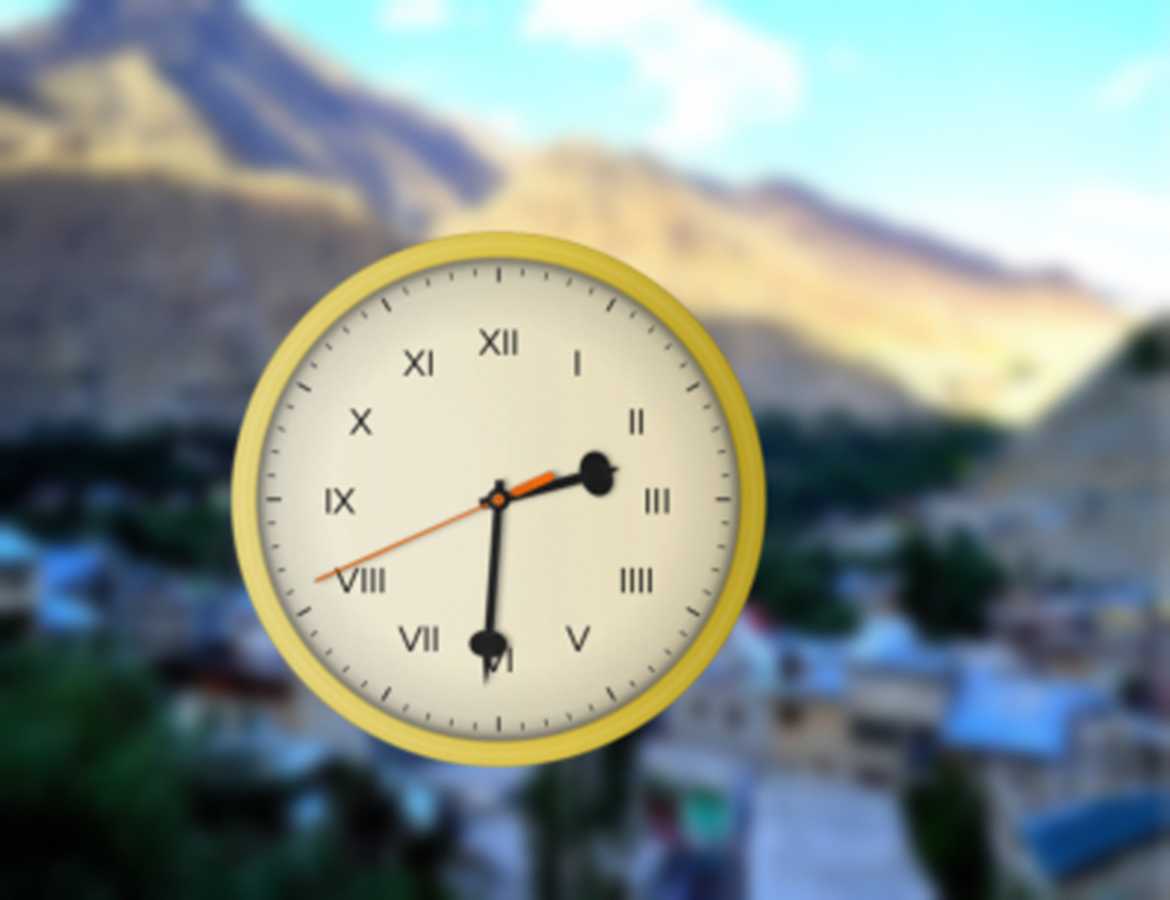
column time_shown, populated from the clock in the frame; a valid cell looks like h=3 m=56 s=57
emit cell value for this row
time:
h=2 m=30 s=41
